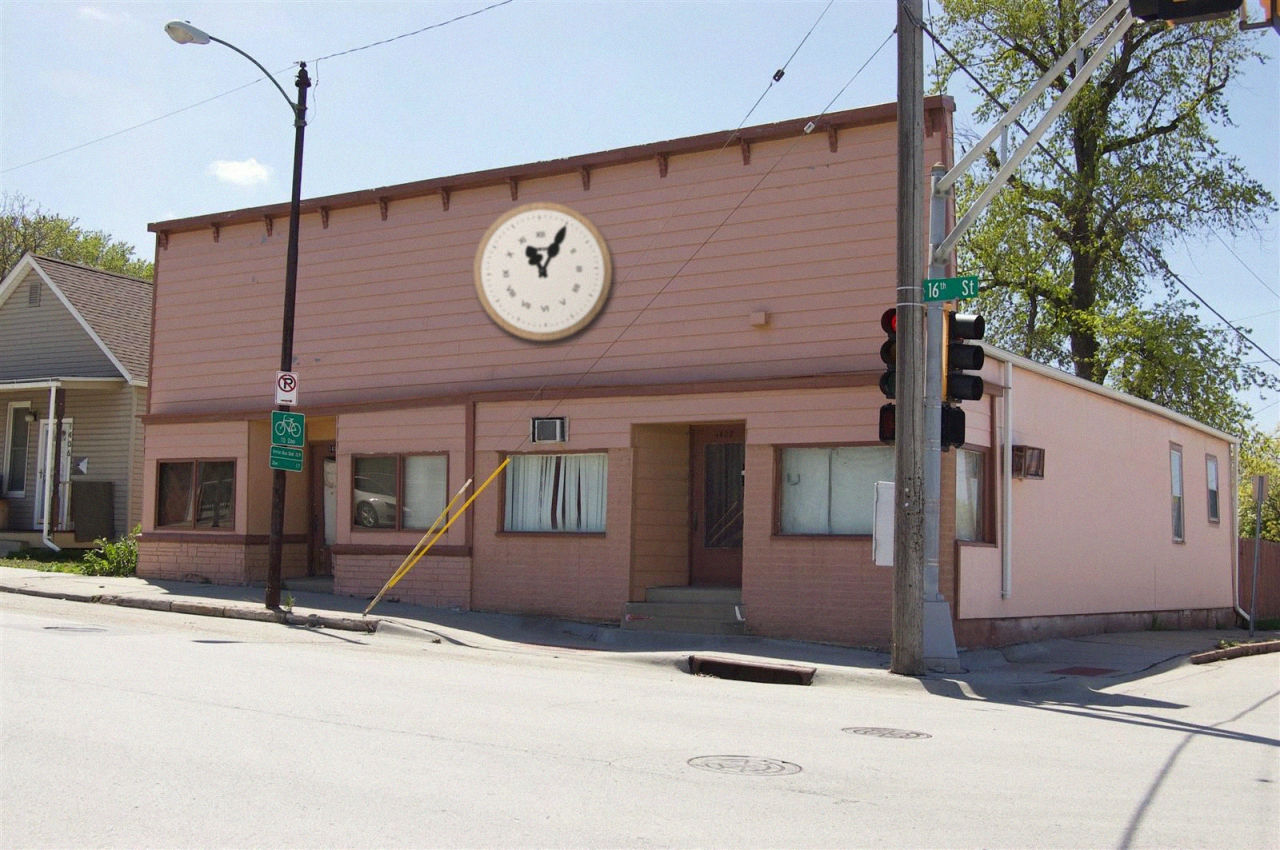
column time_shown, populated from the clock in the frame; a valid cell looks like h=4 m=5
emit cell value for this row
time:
h=11 m=5
